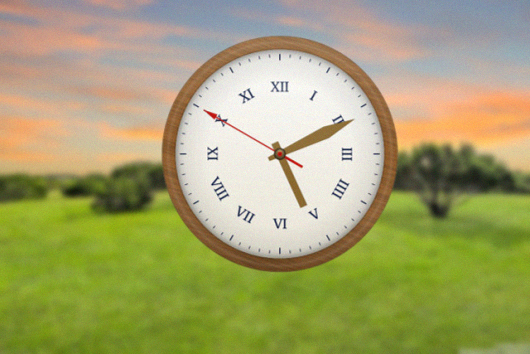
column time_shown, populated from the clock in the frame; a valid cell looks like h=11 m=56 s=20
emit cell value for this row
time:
h=5 m=10 s=50
